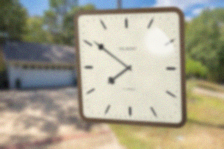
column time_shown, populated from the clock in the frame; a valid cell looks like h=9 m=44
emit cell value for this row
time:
h=7 m=51
